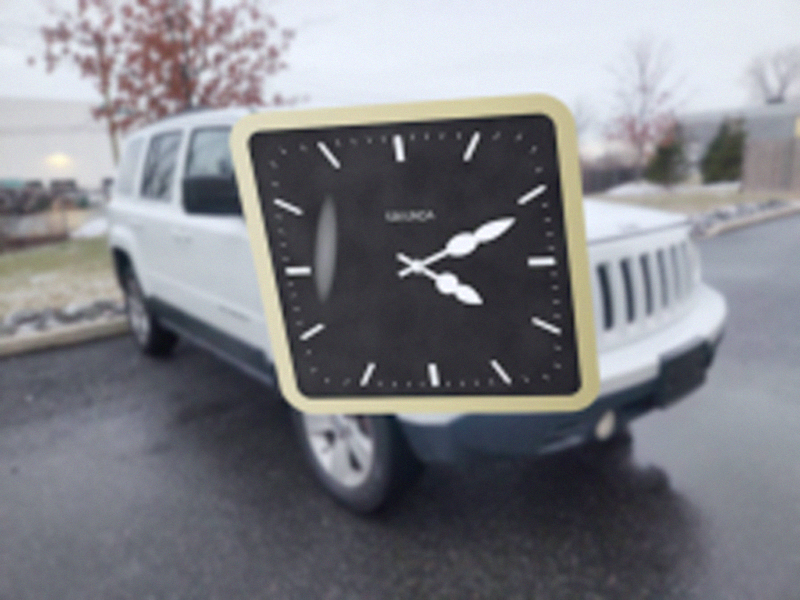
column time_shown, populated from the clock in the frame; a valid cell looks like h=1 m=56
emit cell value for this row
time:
h=4 m=11
